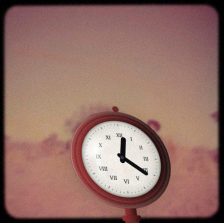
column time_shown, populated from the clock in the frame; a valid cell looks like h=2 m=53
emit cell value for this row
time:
h=12 m=21
